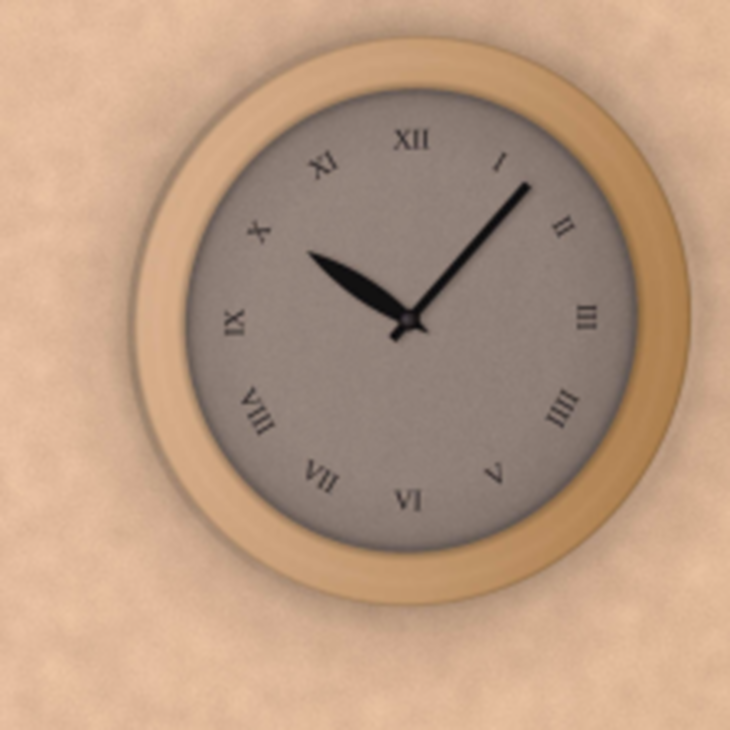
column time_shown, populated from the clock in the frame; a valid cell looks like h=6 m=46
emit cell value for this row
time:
h=10 m=7
